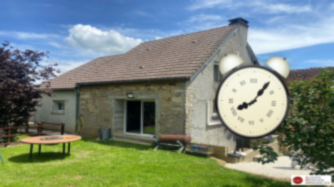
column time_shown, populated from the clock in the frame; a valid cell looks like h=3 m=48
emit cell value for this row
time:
h=8 m=6
